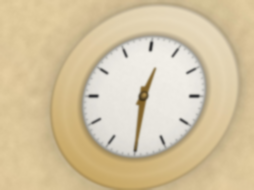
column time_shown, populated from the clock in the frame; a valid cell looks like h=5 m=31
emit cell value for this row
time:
h=12 m=30
